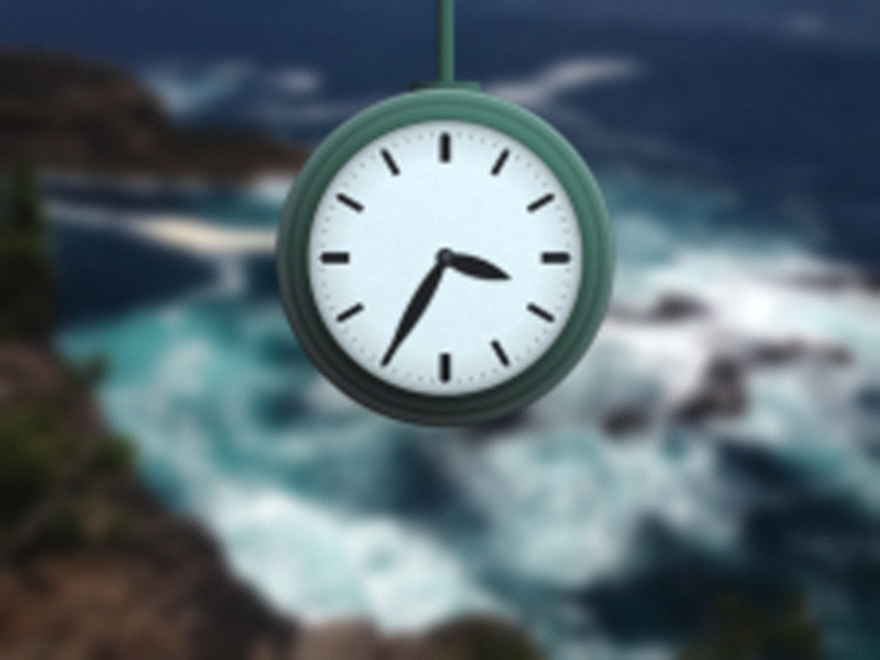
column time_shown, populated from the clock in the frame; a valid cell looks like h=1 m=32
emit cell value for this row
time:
h=3 m=35
